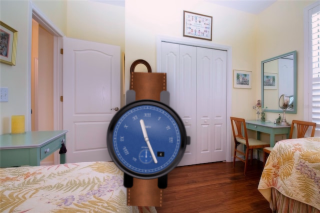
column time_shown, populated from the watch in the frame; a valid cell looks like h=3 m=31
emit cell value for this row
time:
h=11 m=26
